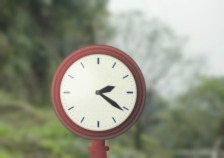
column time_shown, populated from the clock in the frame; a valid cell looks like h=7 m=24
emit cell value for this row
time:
h=2 m=21
